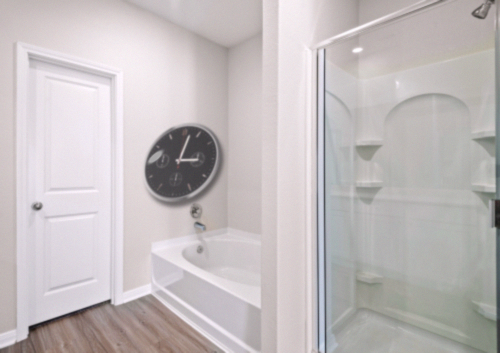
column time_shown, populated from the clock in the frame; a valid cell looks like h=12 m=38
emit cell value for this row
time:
h=3 m=2
